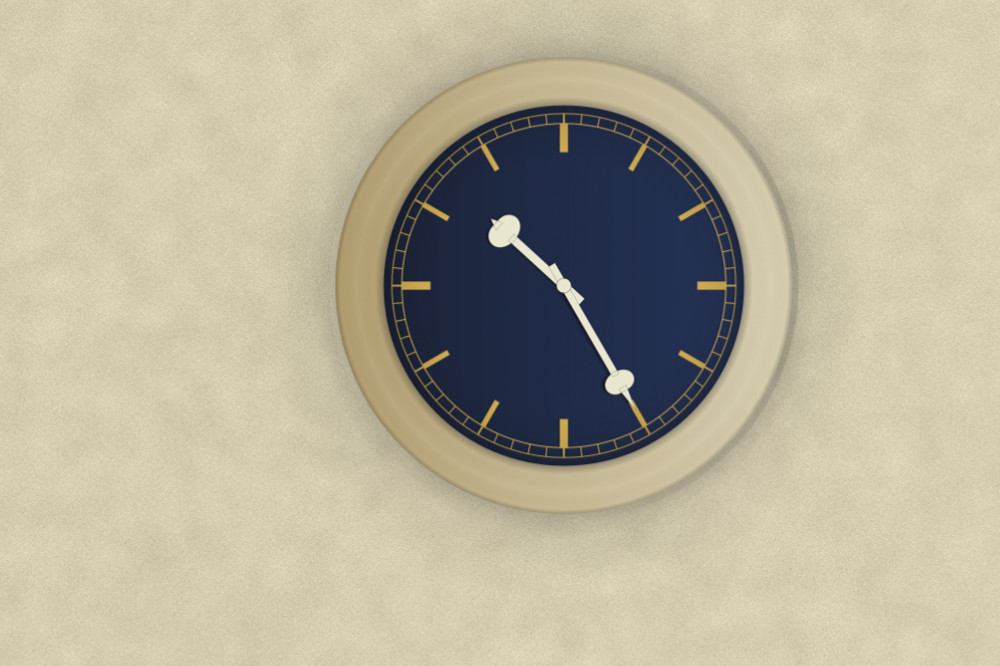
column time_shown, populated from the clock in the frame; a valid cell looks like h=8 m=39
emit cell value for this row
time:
h=10 m=25
